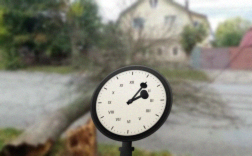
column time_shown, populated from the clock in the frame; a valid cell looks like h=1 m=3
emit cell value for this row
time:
h=2 m=6
